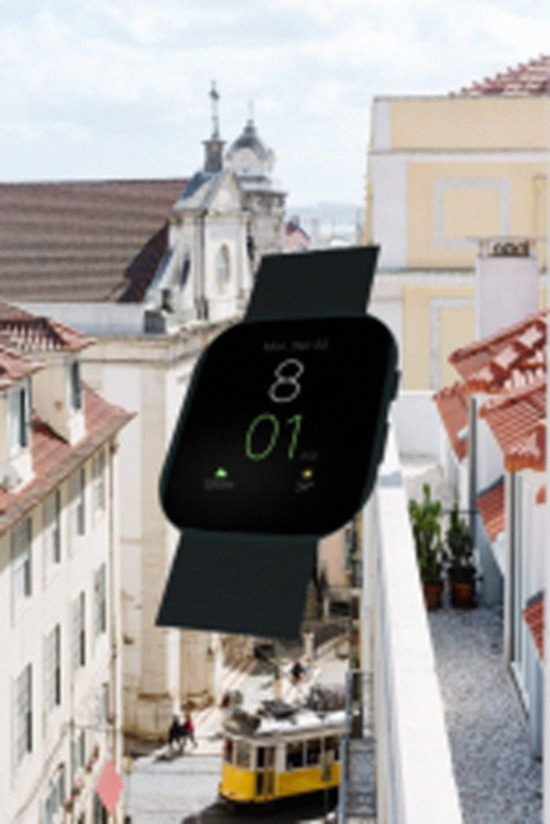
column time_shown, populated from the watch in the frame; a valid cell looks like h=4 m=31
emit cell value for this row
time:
h=8 m=1
